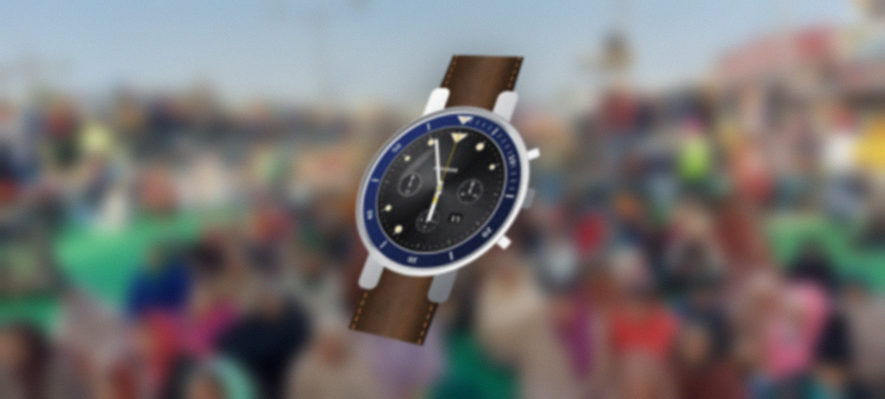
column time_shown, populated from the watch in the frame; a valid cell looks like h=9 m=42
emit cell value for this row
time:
h=5 m=56
